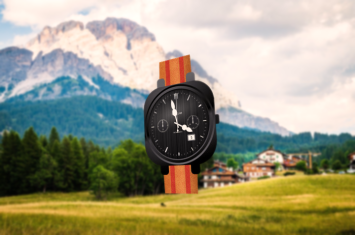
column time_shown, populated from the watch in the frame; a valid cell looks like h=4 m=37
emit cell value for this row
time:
h=3 m=58
